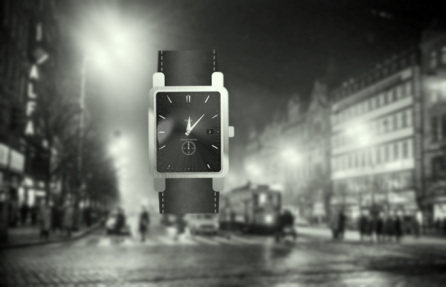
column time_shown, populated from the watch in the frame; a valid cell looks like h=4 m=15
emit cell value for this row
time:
h=12 m=7
